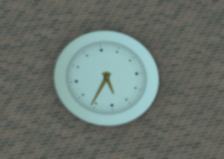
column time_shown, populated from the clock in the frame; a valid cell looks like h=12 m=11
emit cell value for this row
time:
h=5 m=36
